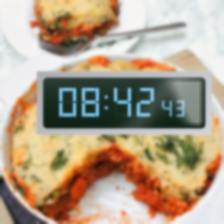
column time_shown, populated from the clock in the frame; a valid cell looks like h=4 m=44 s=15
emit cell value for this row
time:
h=8 m=42 s=43
